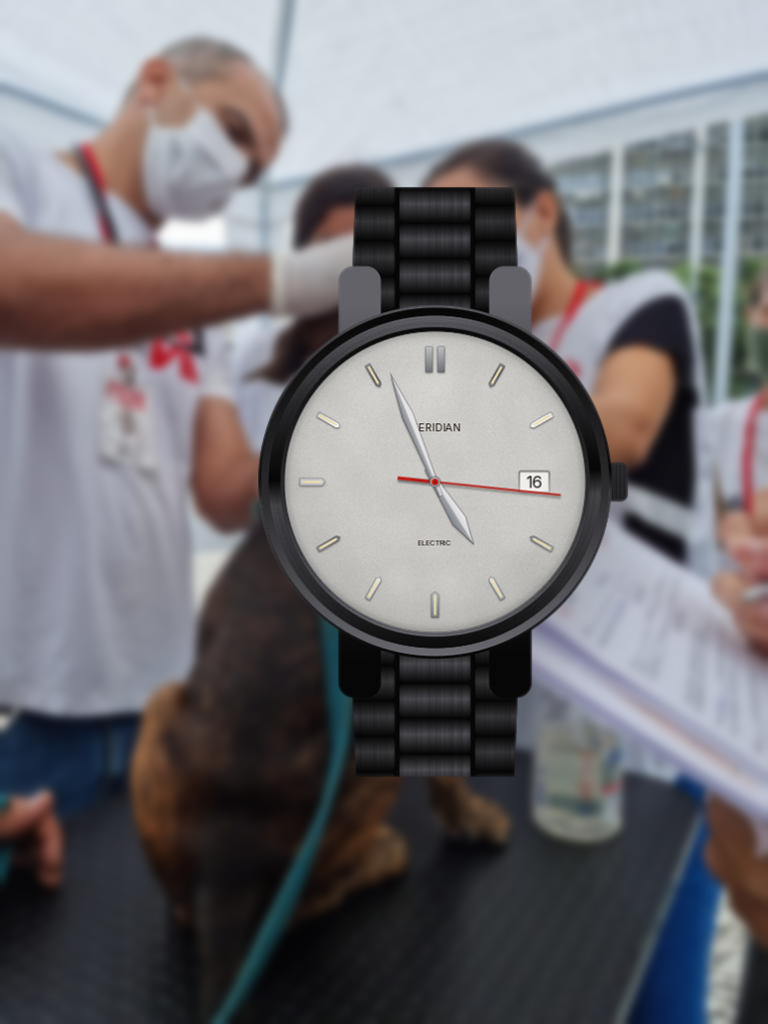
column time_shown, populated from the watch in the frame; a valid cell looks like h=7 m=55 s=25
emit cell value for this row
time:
h=4 m=56 s=16
